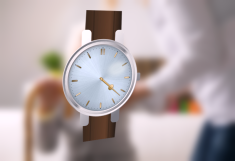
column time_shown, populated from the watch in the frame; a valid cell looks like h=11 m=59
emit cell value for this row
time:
h=4 m=22
